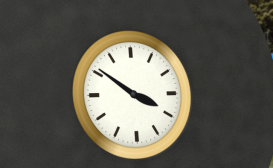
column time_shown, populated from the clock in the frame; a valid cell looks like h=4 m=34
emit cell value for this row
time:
h=3 m=51
